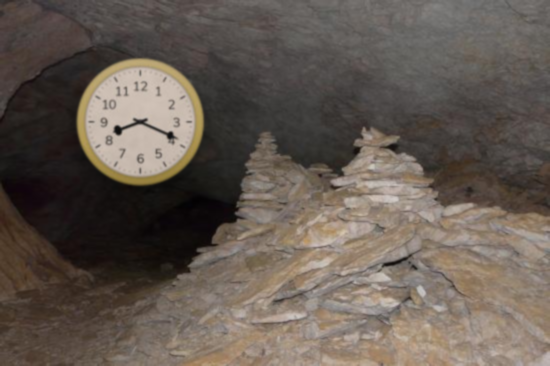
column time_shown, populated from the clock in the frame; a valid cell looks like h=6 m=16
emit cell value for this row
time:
h=8 m=19
